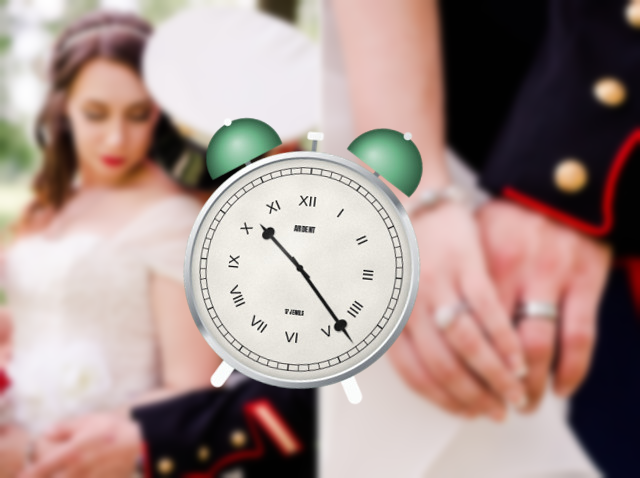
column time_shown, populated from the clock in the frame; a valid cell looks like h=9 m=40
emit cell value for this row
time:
h=10 m=23
